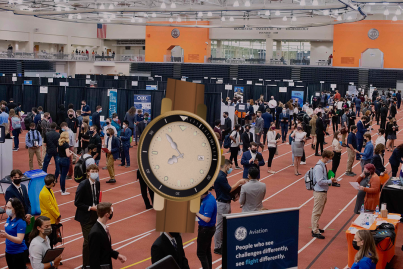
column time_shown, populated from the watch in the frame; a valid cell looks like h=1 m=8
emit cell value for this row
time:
h=7 m=53
